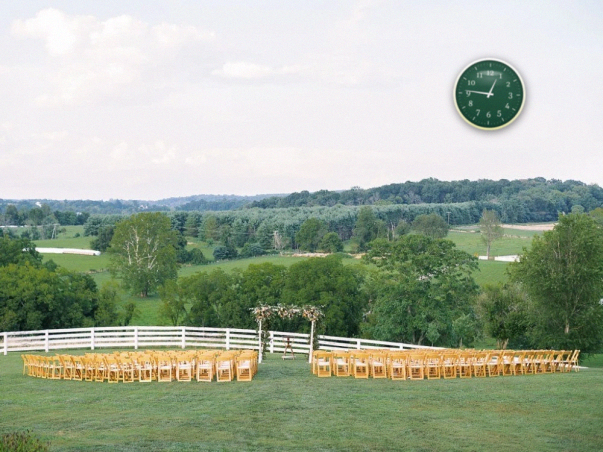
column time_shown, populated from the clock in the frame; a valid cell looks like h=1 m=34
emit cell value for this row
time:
h=12 m=46
